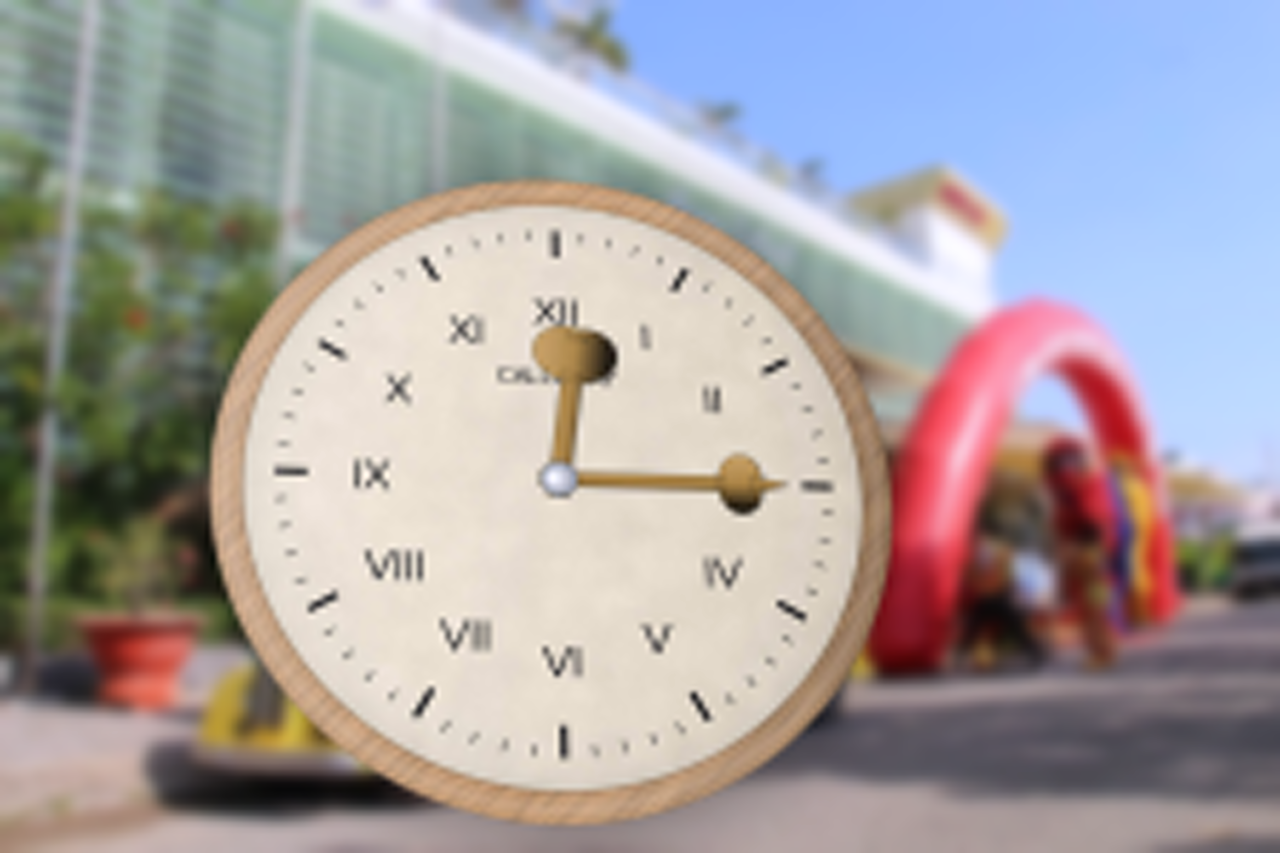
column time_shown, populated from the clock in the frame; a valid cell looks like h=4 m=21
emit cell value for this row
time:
h=12 m=15
